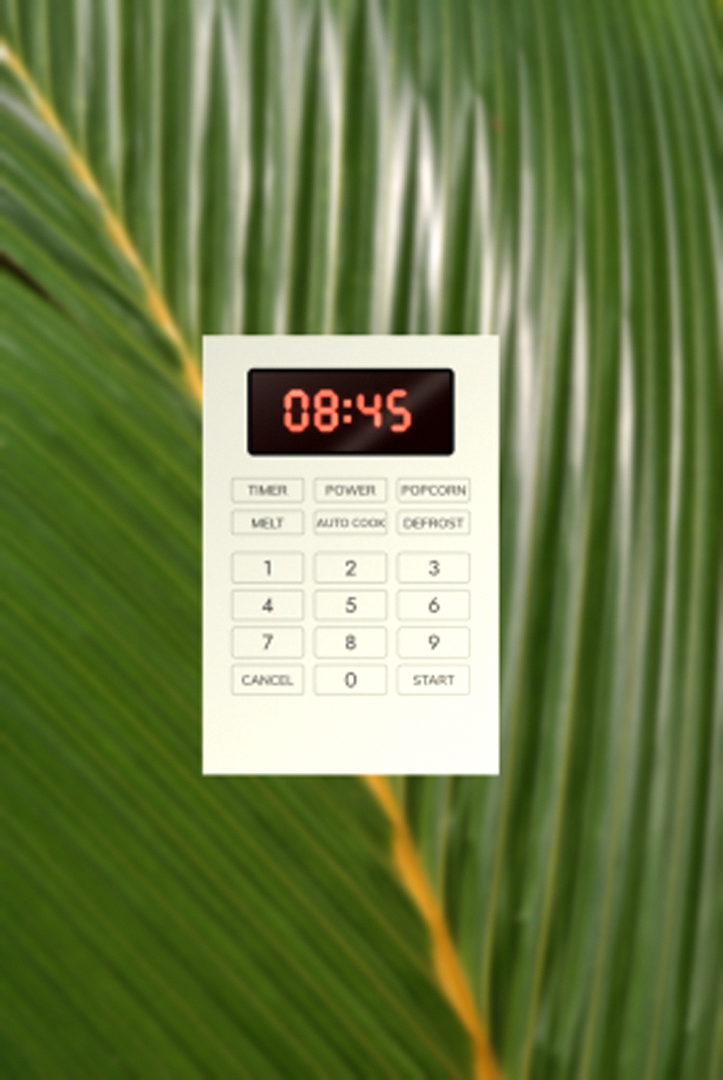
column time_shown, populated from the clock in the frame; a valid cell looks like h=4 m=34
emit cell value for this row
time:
h=8 m=45
